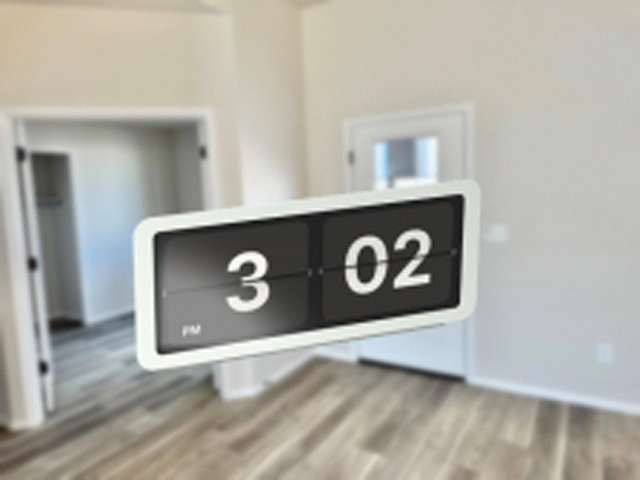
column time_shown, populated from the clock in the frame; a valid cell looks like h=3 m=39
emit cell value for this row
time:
h=3 m=2
